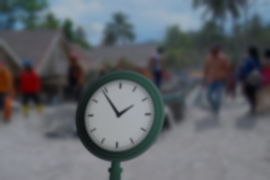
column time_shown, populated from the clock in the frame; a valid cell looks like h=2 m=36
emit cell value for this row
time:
h=1 m=54
